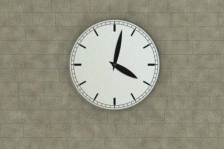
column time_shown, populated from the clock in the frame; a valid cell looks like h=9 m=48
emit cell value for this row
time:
h=4 m=2
